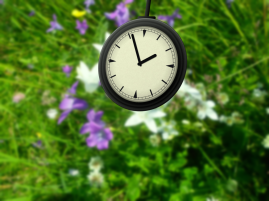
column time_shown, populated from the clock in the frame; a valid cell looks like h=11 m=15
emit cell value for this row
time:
h=1 m=56
